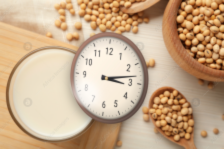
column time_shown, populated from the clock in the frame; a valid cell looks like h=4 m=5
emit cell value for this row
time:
h=3 m=13
